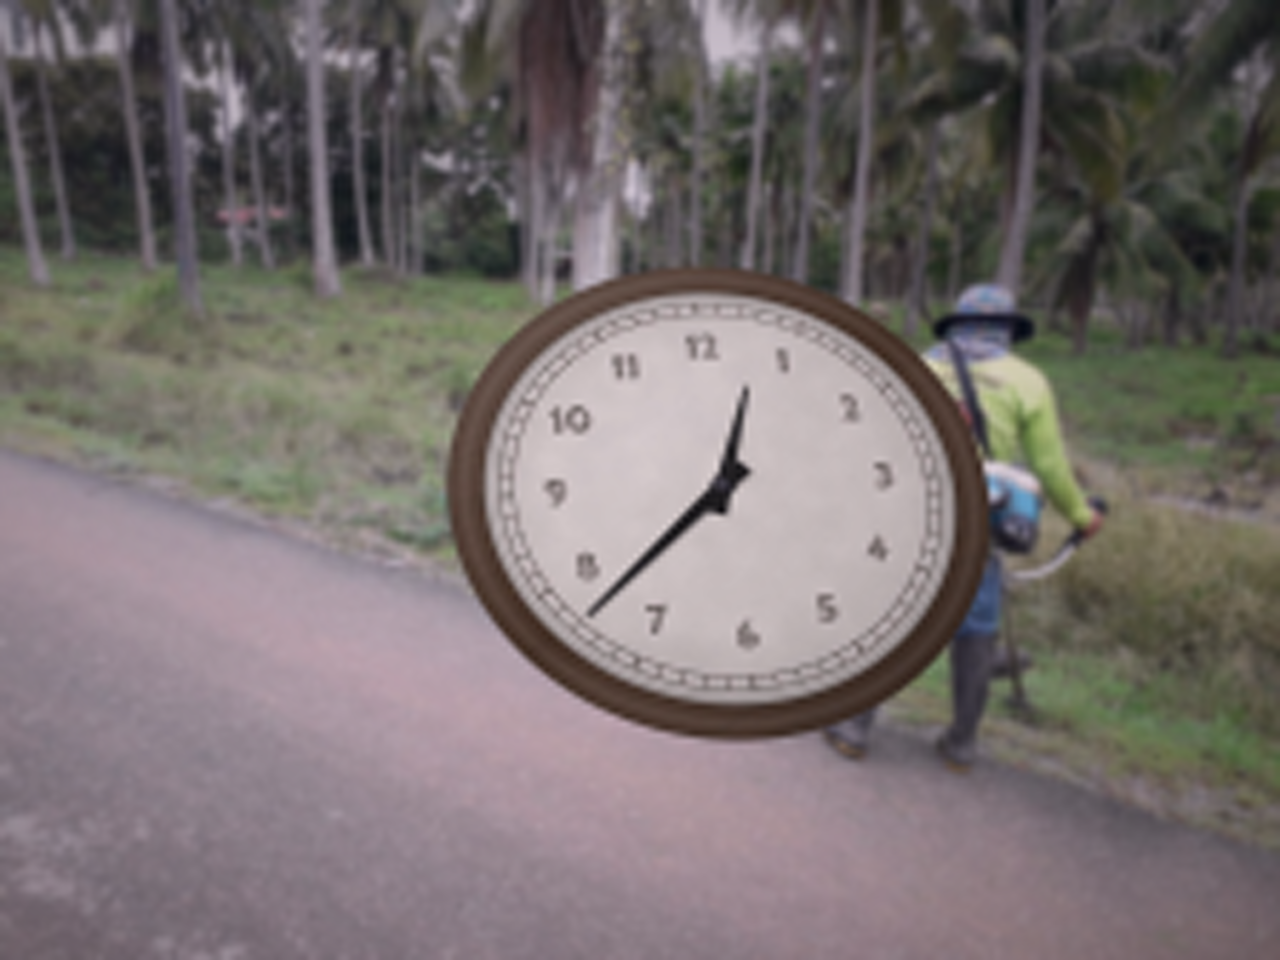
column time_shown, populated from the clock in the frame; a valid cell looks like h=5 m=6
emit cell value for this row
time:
h=12 m=38
